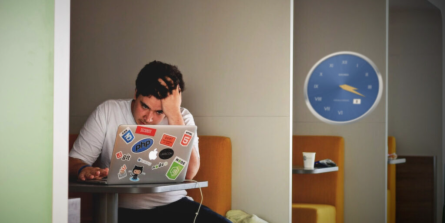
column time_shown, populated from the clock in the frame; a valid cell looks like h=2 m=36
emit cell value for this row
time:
h=3 m=19
